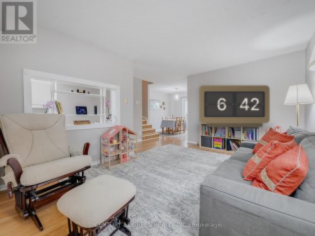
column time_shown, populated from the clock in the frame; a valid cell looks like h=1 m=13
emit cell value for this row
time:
h=6 m=42
